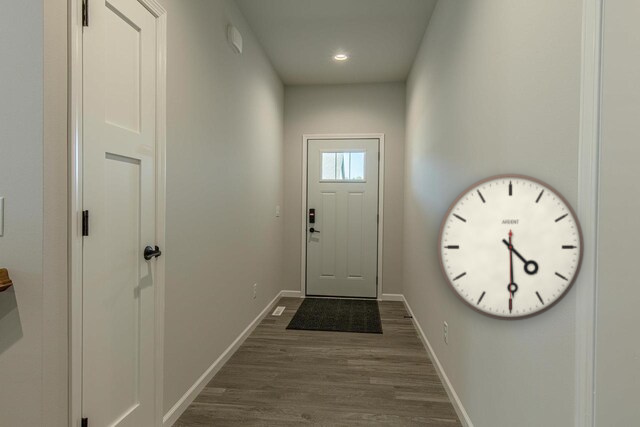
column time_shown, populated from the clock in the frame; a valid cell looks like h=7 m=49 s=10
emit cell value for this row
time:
h=4 m=29 s=30
